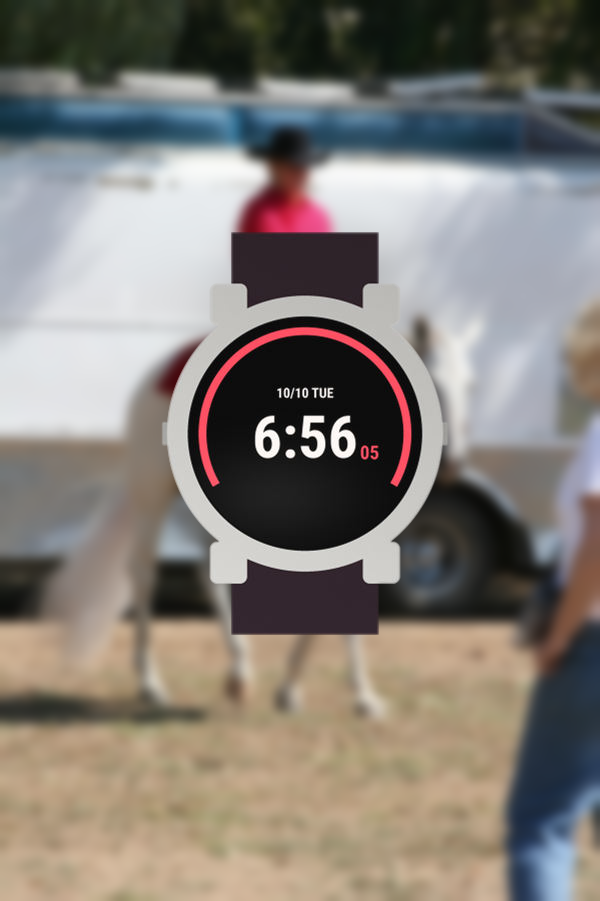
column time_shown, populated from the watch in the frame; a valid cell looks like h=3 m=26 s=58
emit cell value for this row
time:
h=6 m=56 s=5
